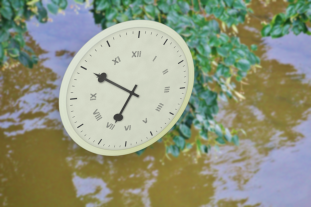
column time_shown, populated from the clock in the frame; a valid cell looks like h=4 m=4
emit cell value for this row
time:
h=6 m=50
